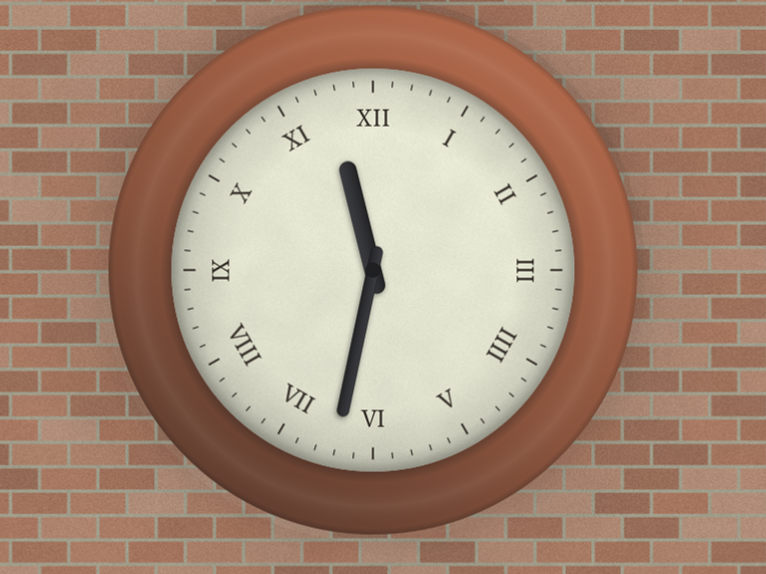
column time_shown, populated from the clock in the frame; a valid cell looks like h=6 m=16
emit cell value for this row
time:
h=11 m=32
